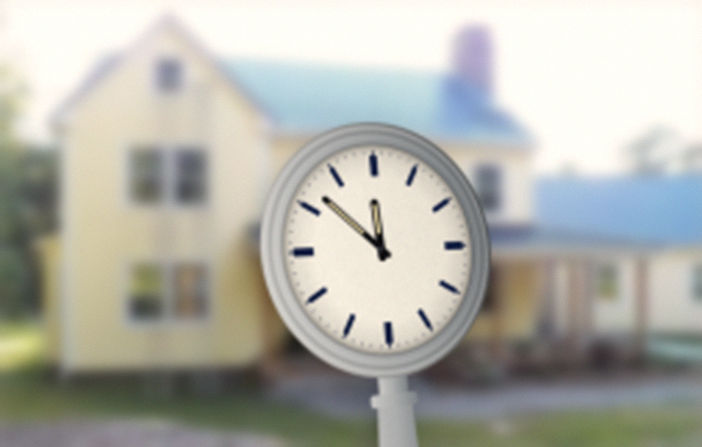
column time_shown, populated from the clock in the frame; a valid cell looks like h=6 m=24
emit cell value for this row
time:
h=11 m=52
